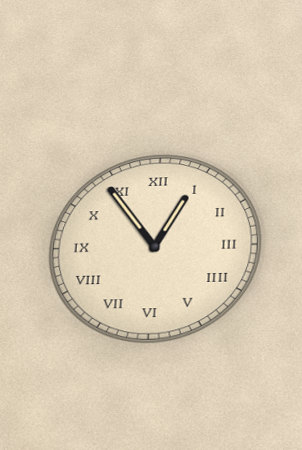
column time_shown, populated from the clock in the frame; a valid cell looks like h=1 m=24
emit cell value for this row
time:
h=12 m=54
